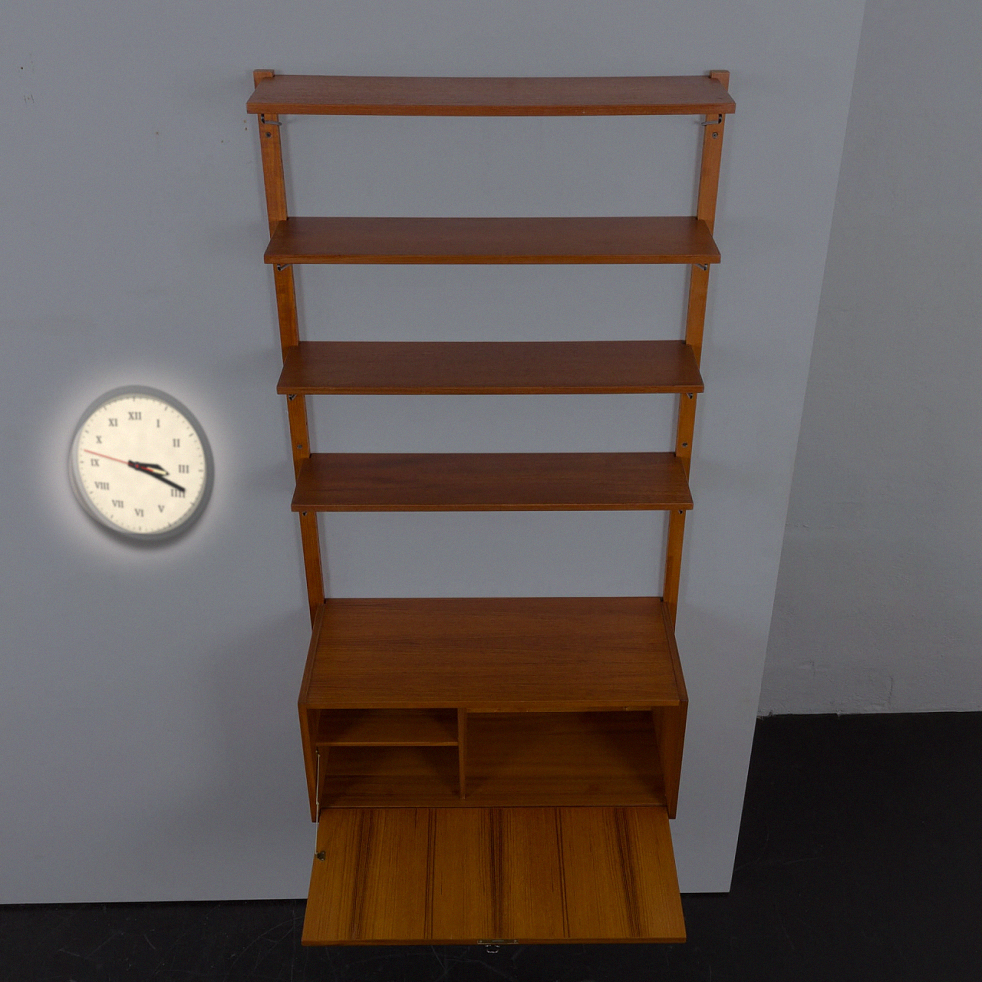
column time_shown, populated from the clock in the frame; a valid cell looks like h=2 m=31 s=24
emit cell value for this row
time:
h=3 m=18 s=47
